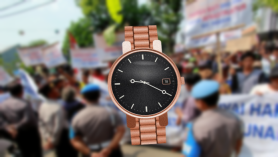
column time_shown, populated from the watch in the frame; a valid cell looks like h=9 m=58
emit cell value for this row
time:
h=9 m=20
